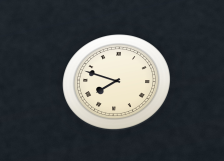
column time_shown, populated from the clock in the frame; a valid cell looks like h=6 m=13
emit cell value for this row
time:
h=7 m=48
